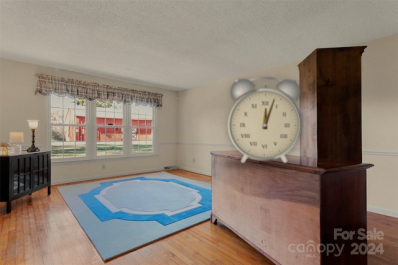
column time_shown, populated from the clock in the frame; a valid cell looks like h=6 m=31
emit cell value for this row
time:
h=12 m=3
